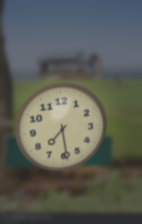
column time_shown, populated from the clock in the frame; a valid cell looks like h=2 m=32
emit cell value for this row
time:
h=7 m=29
